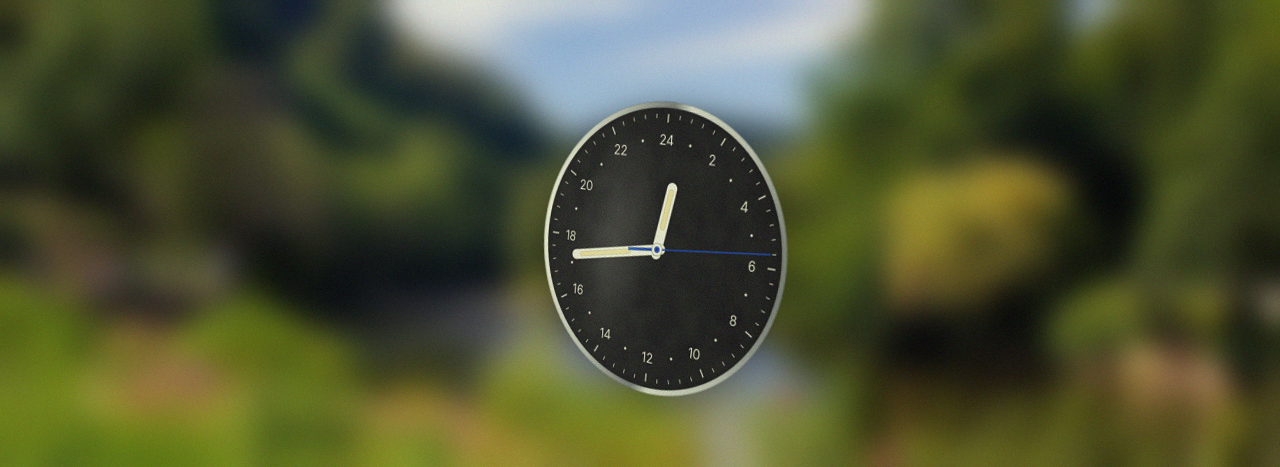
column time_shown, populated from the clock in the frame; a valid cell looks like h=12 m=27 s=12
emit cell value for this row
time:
h=0 m=43 s=14
